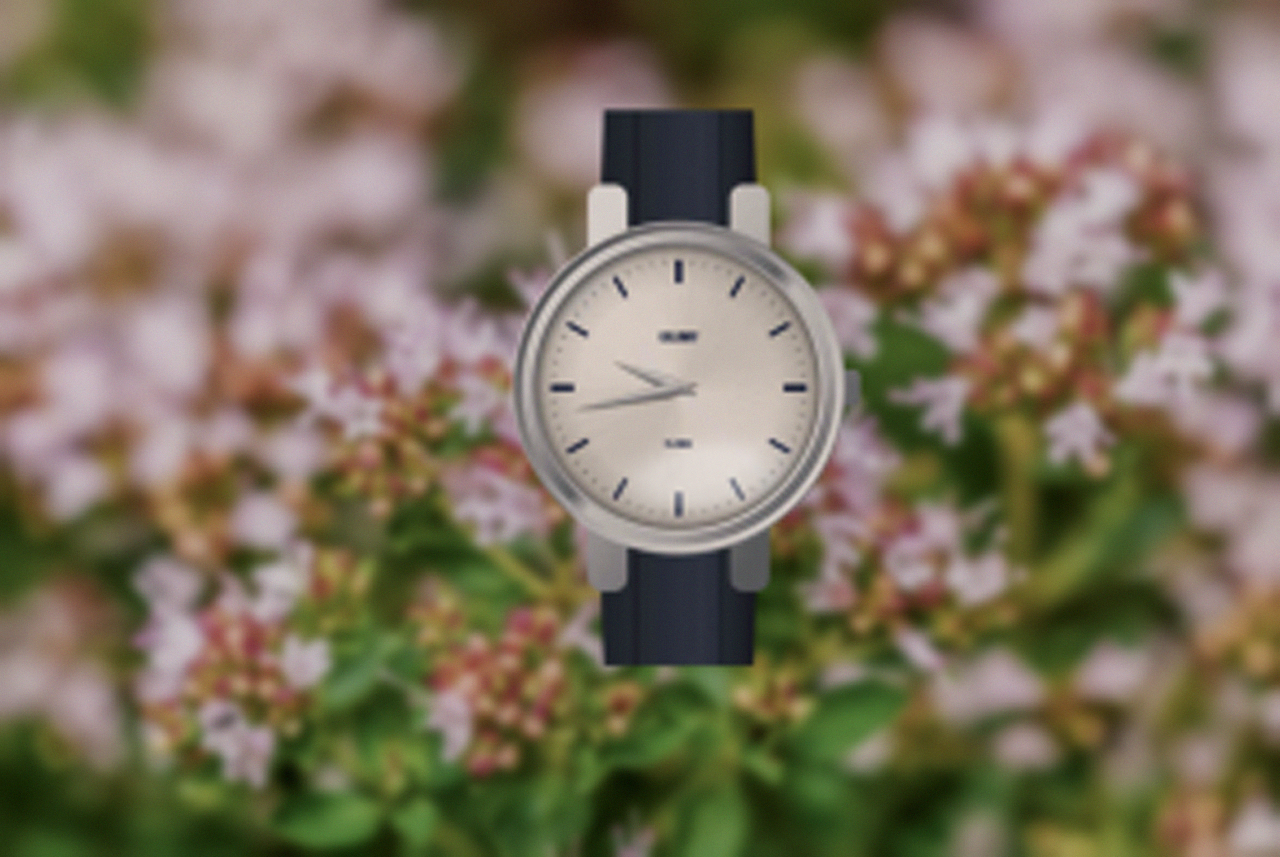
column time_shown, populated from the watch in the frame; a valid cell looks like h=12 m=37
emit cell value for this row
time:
h=9 m=43
